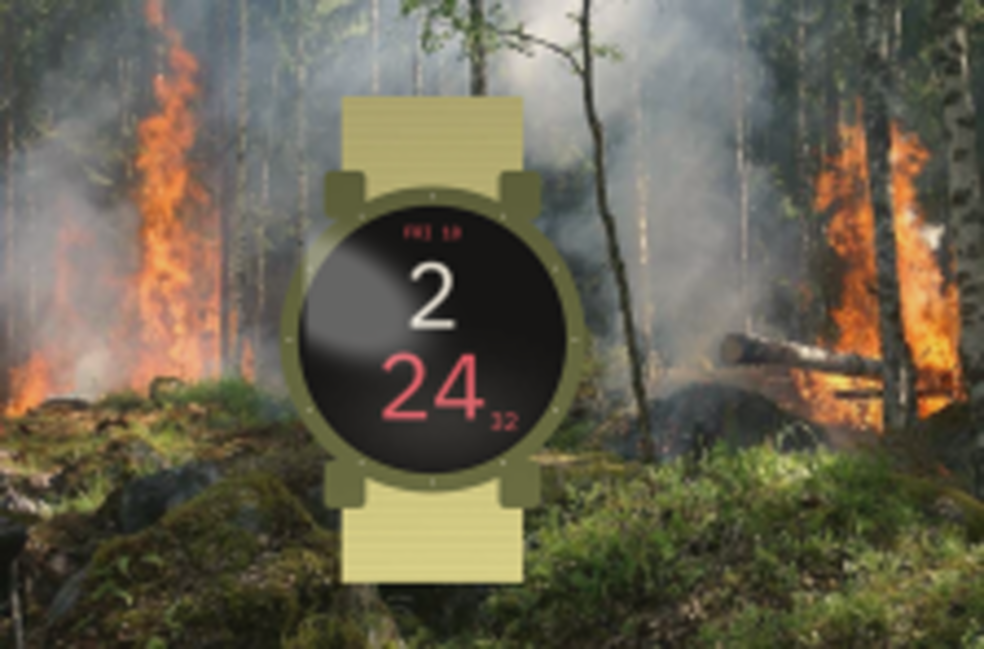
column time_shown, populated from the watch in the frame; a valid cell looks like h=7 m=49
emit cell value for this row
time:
h=2 m=24
